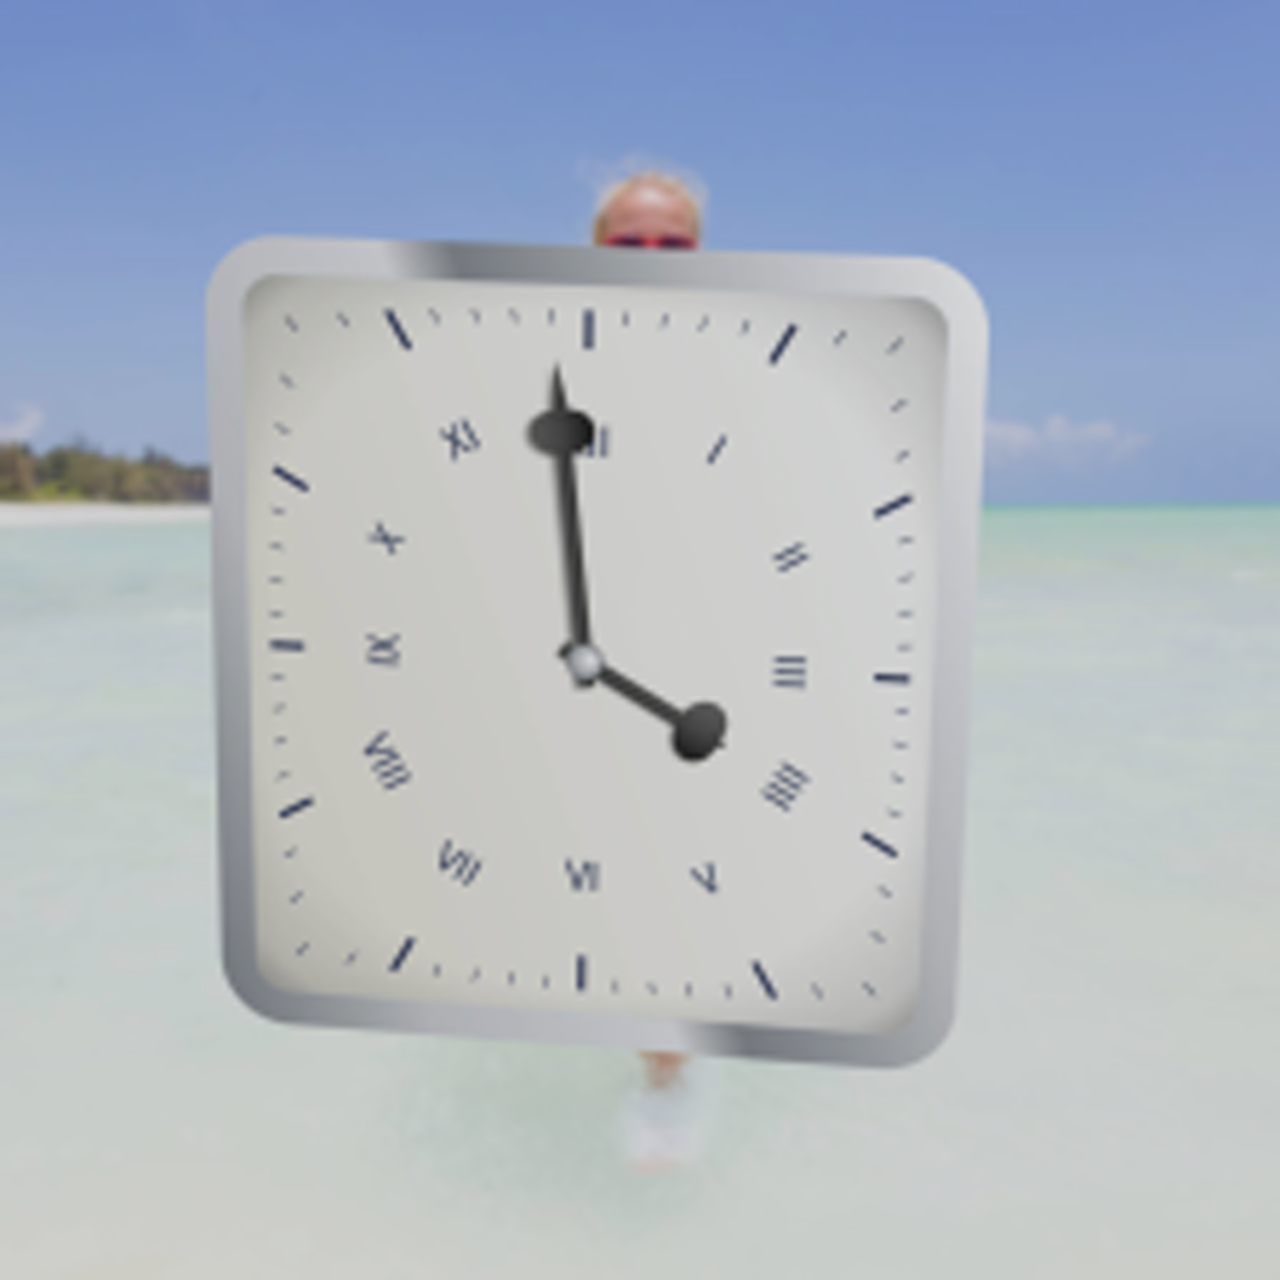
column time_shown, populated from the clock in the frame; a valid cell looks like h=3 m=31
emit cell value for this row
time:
h=3 m=59
